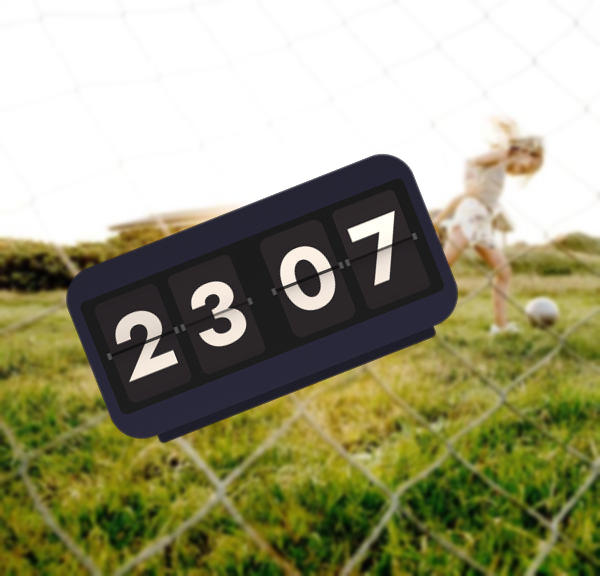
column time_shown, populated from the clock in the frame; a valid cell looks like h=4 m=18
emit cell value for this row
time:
h=23 m=7
